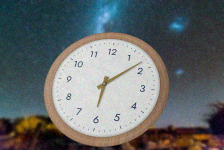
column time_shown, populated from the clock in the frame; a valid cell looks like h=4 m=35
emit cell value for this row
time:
h=6 m=8
